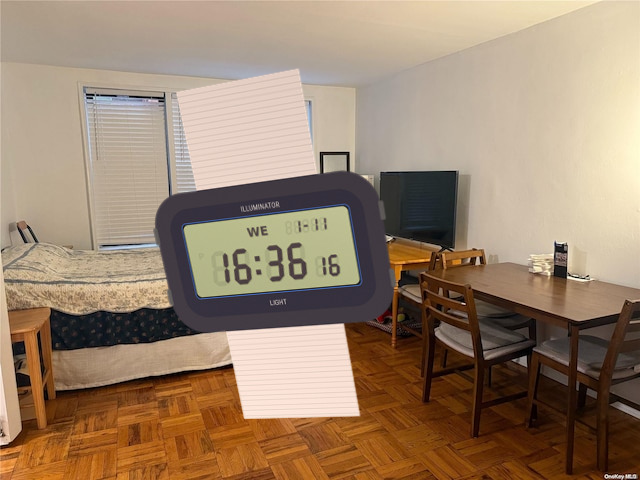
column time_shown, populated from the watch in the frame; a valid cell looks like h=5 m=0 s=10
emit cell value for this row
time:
h=16 m=36 s=16
